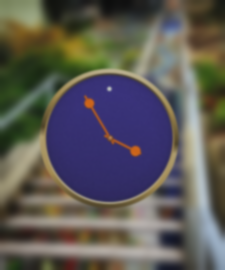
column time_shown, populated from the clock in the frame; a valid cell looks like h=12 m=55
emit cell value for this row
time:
h=3 m=55
